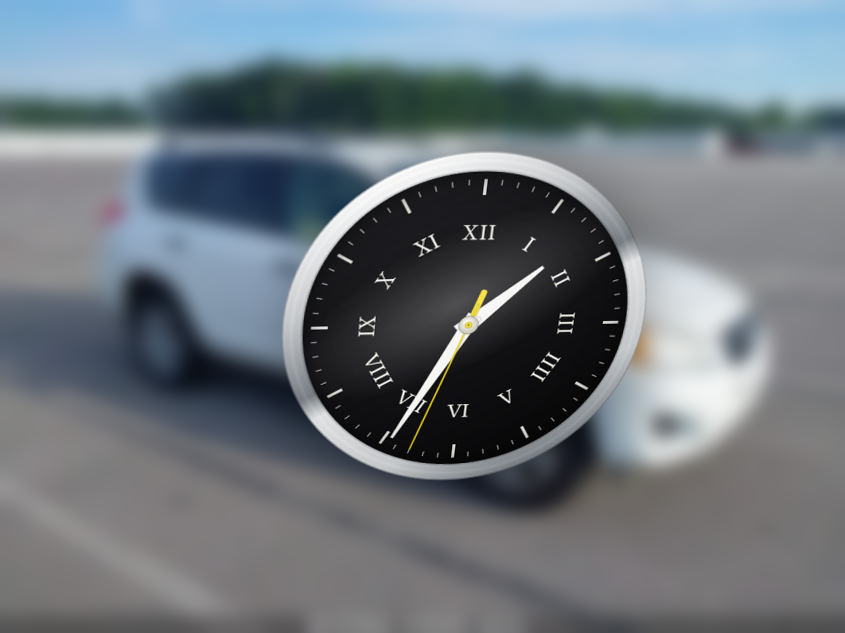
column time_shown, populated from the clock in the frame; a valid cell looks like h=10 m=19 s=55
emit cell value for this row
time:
h=1 m=34 s=33
